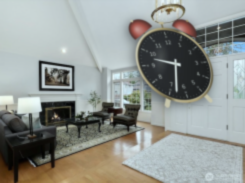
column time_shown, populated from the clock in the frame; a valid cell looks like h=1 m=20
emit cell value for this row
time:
h=9 m=33
